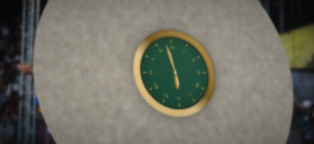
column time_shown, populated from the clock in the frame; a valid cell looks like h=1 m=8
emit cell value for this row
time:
h=5 m=58
